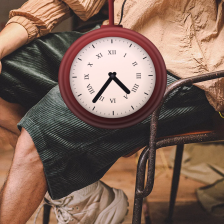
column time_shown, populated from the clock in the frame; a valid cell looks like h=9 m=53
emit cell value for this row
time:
h=4 m=36
